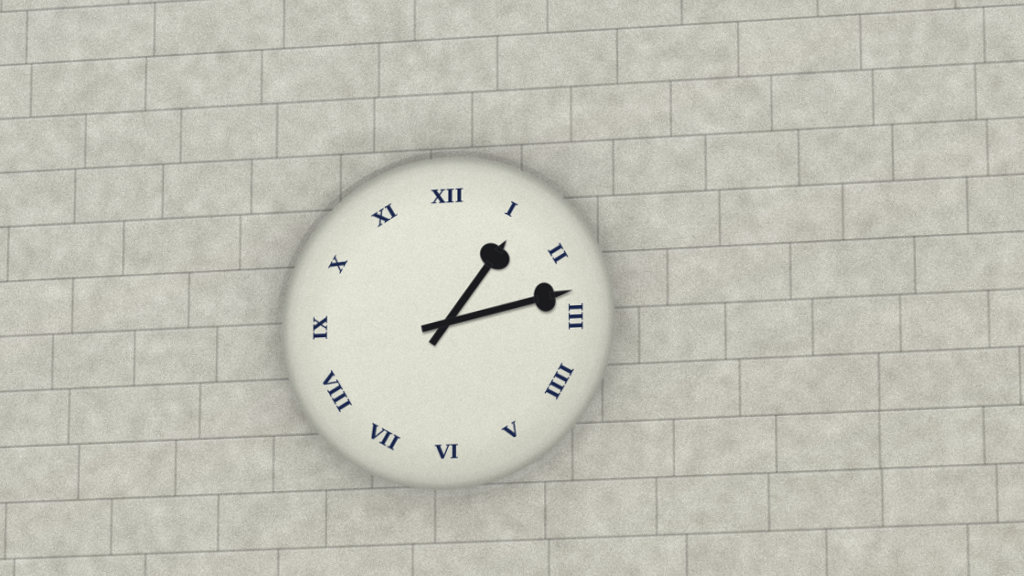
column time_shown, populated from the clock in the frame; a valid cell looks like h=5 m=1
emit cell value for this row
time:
h=1 m=13
